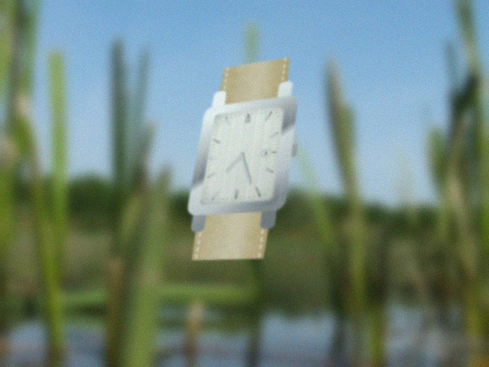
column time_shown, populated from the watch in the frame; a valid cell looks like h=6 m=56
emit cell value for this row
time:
h=7 m=26
